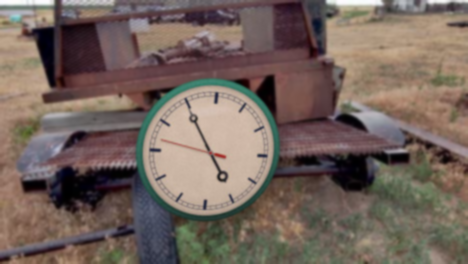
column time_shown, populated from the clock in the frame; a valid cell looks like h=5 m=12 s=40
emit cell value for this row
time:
h=4 m=54 s=47
